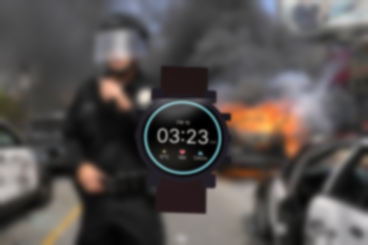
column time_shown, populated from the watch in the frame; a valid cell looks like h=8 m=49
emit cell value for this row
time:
h=3 m=23
